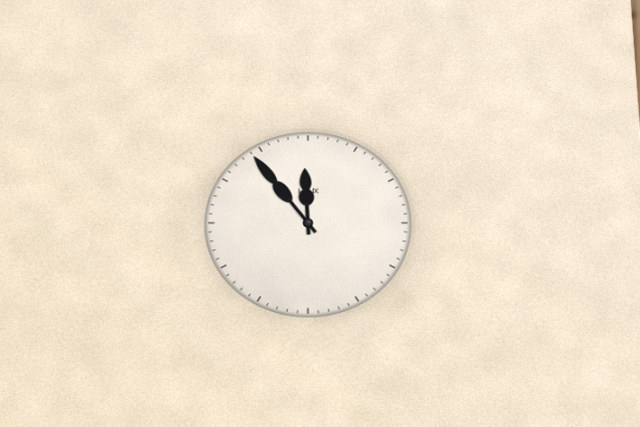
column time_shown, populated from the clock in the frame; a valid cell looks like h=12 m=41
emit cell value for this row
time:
h=11 m=54
